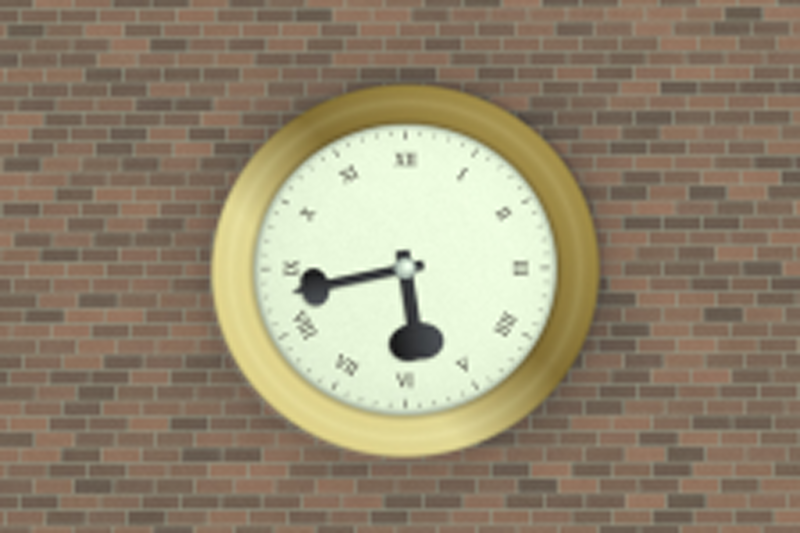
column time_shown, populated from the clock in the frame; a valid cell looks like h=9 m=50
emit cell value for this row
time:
h=5 m=43
